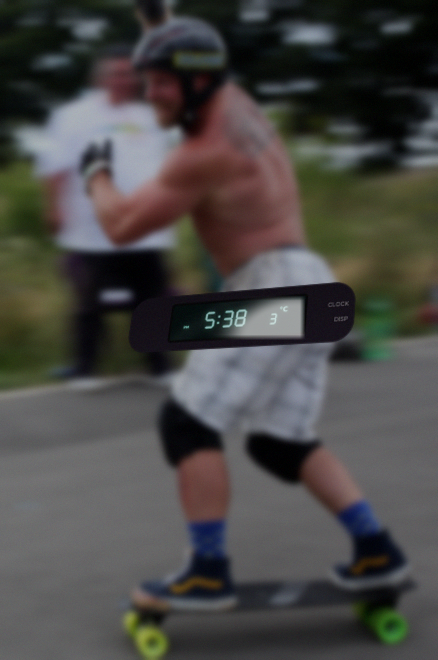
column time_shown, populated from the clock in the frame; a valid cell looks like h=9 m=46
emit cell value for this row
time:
h=5 m=38
